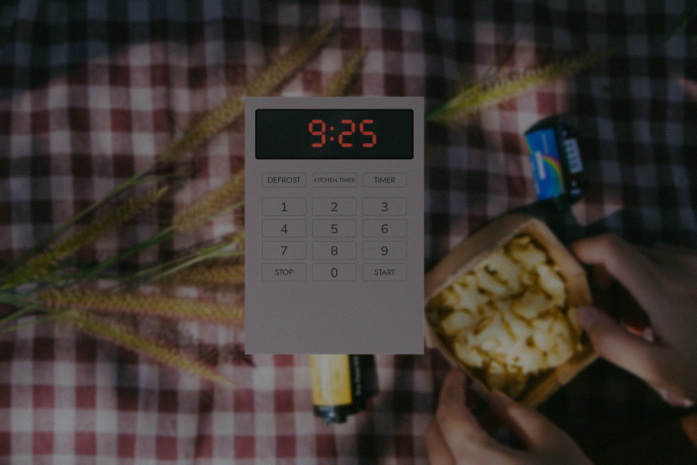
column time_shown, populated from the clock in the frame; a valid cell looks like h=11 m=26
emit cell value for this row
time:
h=9 m=25
